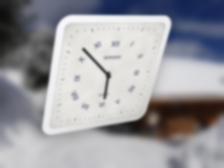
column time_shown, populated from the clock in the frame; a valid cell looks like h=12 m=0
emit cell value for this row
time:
h=5 m=52
